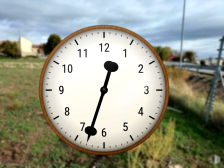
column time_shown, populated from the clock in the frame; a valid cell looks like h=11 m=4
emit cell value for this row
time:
h=12 m=33
